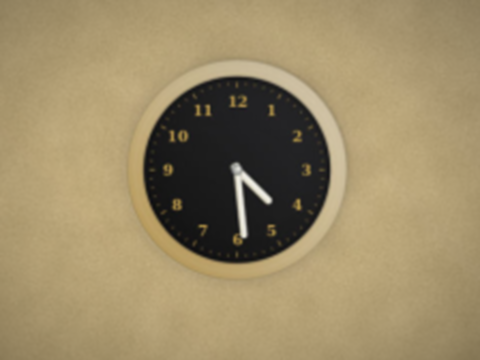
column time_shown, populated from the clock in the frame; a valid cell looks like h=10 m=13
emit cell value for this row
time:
h=4 m=29
